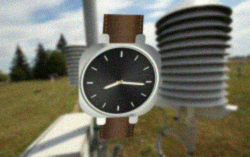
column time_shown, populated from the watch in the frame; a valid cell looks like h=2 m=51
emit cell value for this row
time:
h=8 m=16
